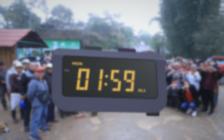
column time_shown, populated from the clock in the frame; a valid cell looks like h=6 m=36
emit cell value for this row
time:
h=1 m=59
